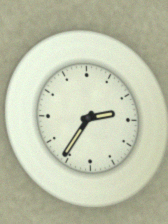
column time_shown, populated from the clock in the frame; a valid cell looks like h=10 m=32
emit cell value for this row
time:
h=2 m=36
